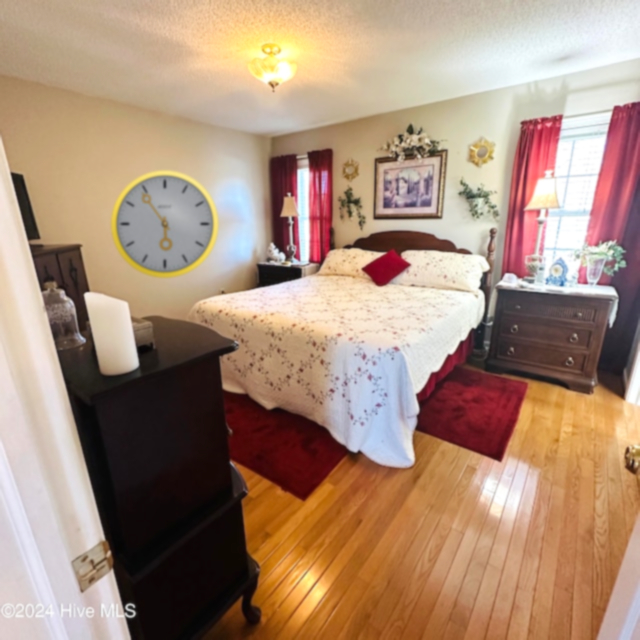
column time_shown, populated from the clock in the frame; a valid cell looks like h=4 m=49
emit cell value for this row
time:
h=5 m=54
